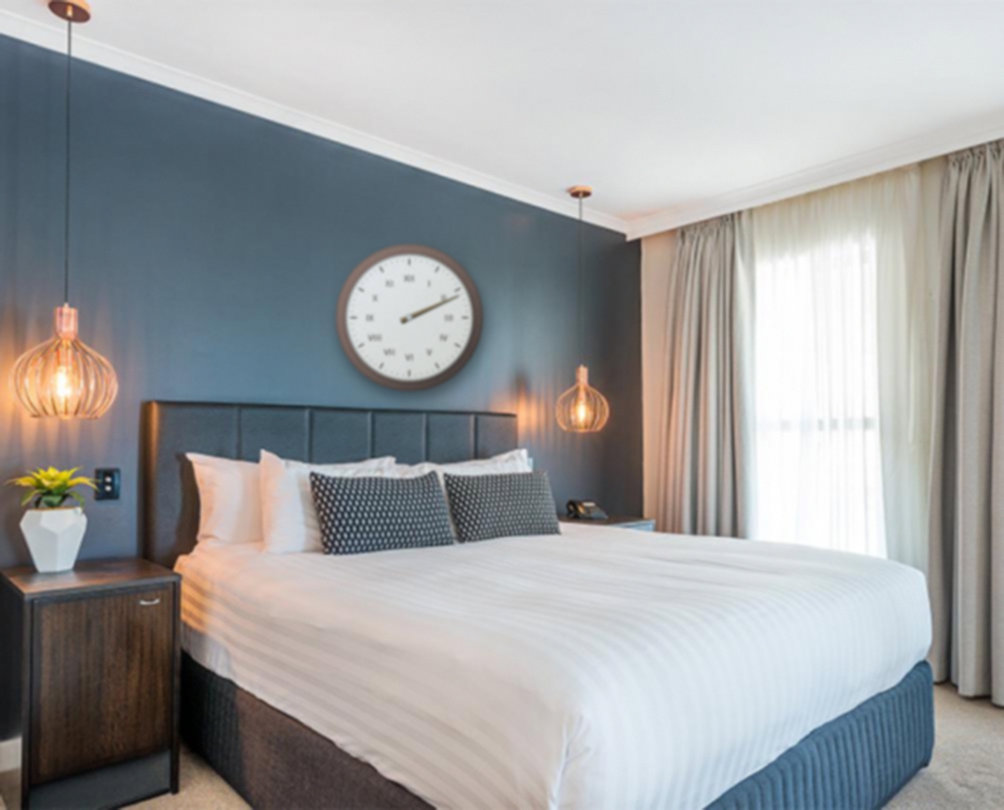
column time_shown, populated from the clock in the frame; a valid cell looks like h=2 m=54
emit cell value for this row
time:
h=2 m=11
